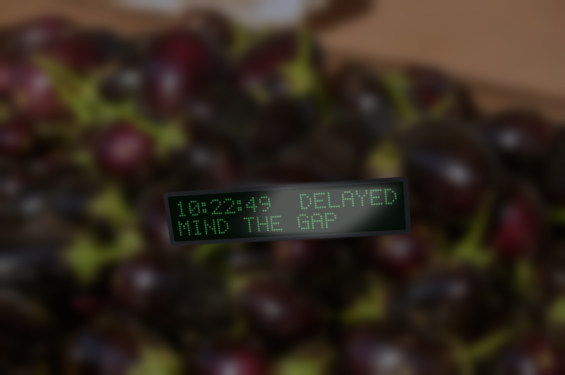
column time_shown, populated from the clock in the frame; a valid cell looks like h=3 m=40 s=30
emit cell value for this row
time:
h=10 m=22 s=49
